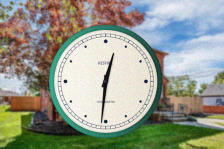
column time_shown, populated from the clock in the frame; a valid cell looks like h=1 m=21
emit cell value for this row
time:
h=12 m=31
